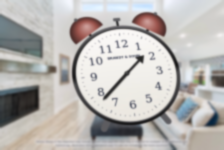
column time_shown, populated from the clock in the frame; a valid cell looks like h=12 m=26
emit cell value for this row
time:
h=1 m=38
